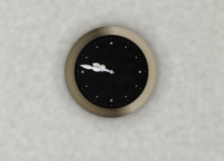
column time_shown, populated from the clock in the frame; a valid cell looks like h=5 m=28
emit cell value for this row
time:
h=9 m=47
